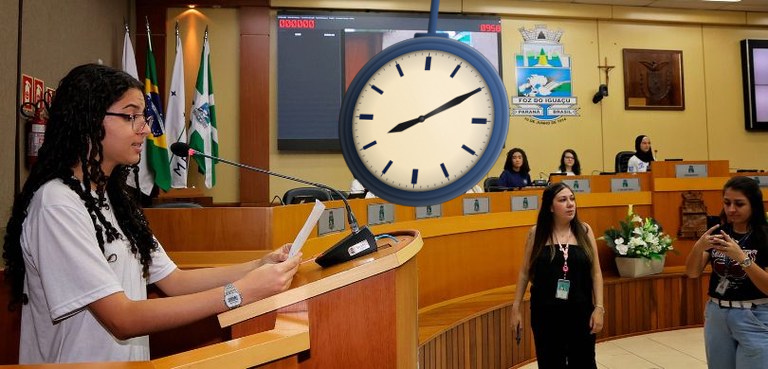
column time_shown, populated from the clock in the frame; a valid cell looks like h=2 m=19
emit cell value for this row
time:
h=8 m=10
